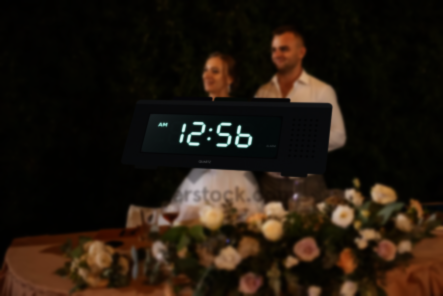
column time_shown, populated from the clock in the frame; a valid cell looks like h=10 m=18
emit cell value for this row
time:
h=12 m=56
